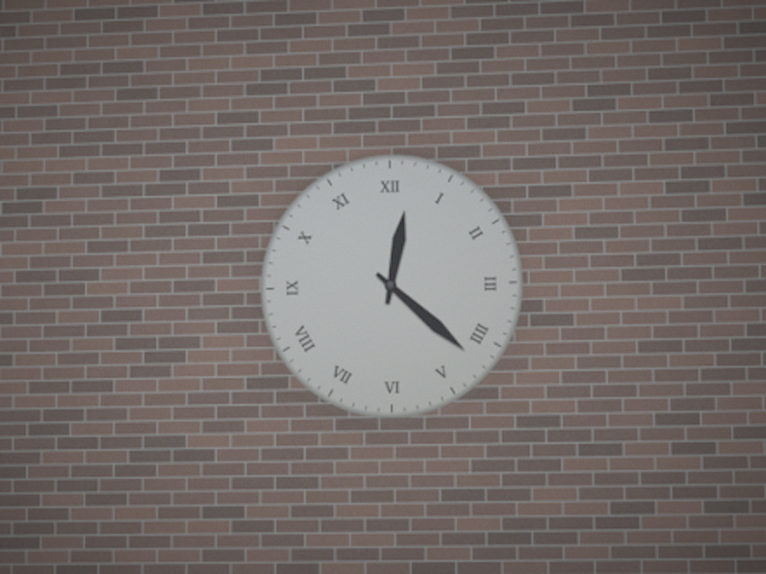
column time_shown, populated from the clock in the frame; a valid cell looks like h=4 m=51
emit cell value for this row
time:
h=12 m=22
